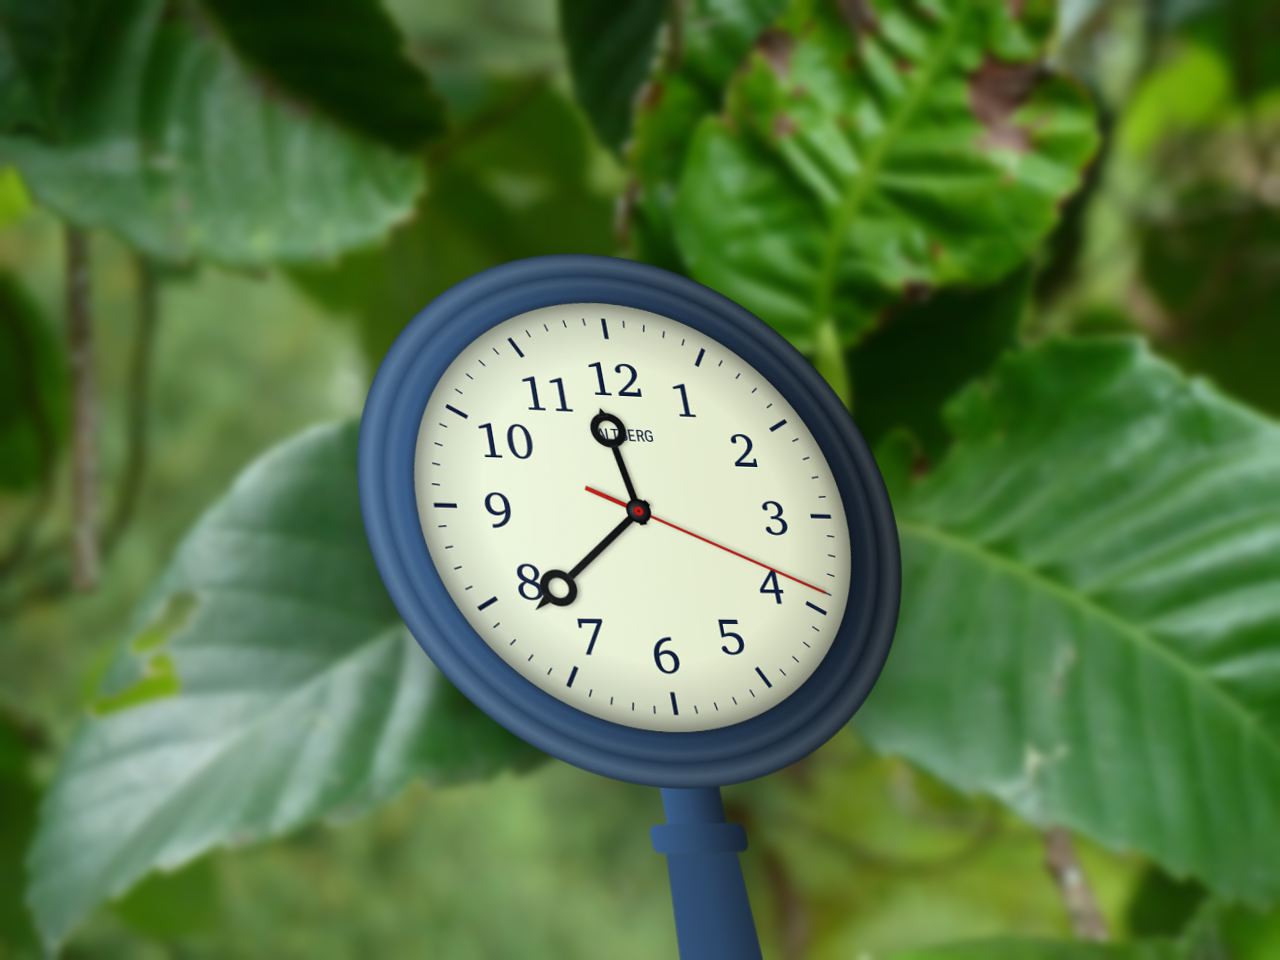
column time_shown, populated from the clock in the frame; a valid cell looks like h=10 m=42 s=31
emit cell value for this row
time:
h=11 m=38 s=19
